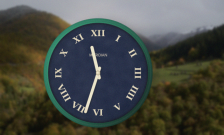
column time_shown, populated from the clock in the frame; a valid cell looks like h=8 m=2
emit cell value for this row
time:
h=11 m=33
